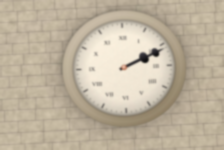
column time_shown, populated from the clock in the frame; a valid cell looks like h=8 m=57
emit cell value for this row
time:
h=2 m=11
